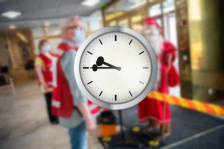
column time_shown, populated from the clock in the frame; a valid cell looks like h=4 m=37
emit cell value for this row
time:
h=9 m=45
